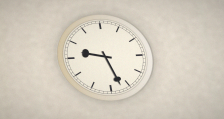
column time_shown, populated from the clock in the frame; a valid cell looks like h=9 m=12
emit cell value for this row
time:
h=9 m=27
